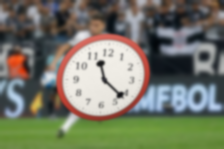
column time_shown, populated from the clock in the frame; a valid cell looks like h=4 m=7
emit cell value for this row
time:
h=11 m=22
